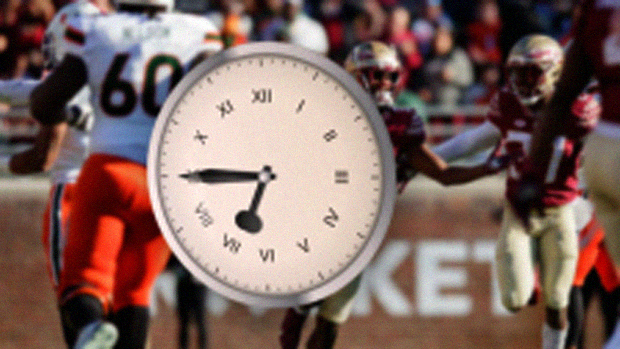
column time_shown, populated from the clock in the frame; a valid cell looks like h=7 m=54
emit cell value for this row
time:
h=6 m=45
